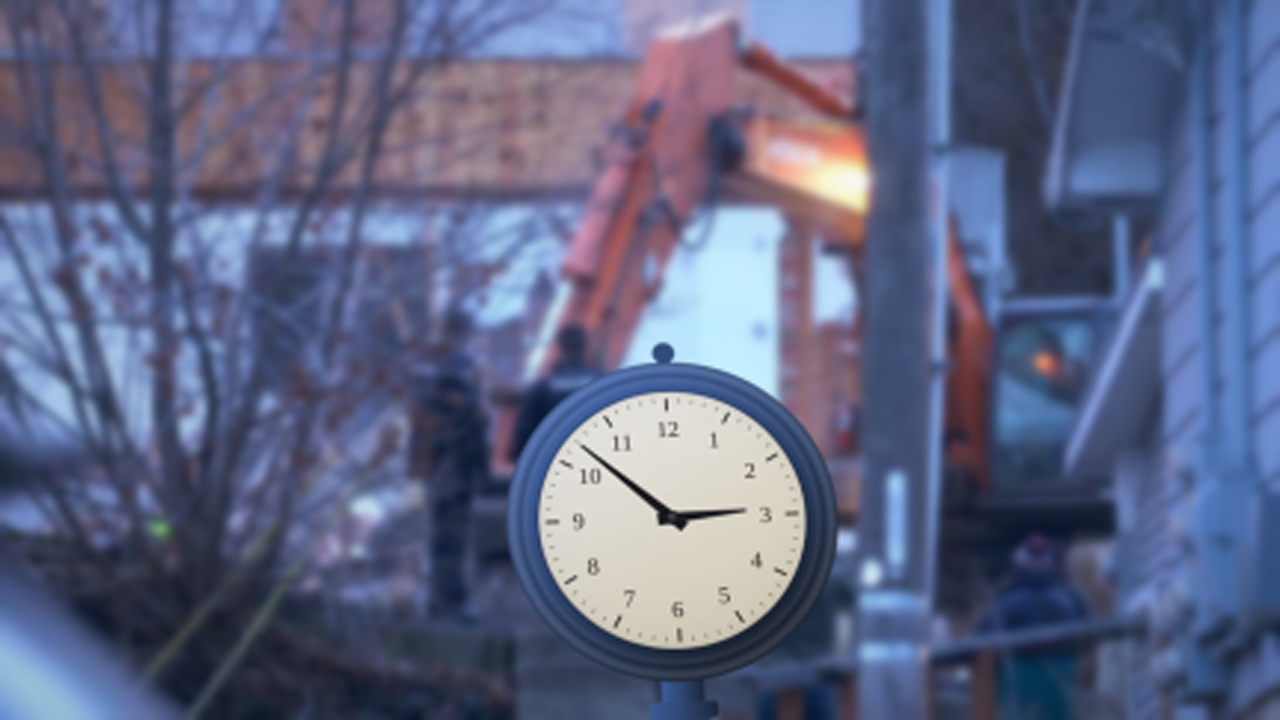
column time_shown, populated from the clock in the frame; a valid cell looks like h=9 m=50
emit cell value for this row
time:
h=2 m=52
